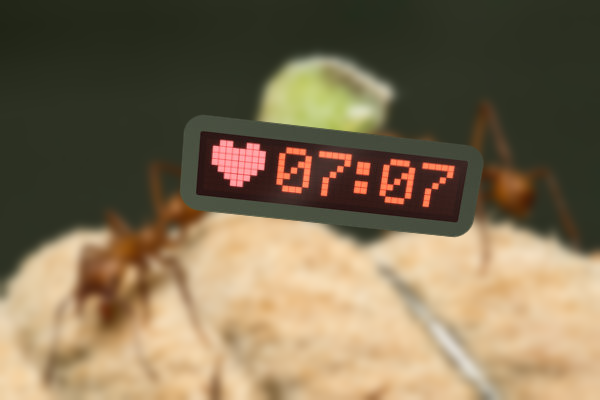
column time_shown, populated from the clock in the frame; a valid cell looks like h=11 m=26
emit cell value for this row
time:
h=7 m=7
